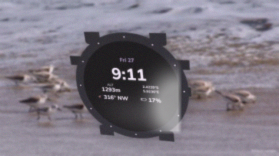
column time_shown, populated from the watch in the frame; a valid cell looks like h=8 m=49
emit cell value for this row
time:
h=9 m=11
